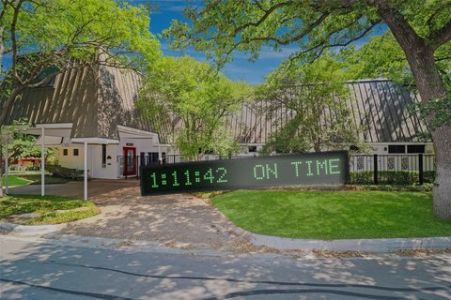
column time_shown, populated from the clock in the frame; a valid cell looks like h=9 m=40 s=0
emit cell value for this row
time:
h=1 m=11 s=42
